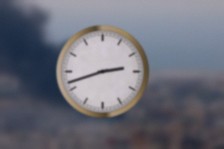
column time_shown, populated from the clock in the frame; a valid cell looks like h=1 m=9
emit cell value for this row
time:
h=2 m=42
